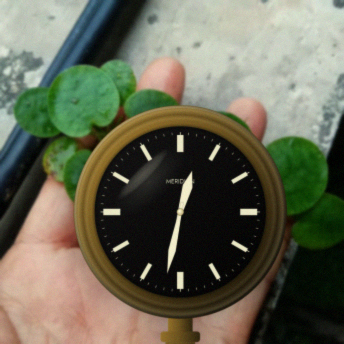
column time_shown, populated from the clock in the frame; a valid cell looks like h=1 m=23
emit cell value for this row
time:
h=12 m=32
